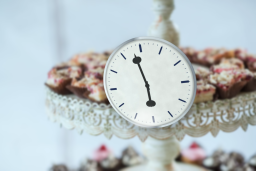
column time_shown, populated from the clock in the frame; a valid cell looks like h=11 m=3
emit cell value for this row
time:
h=5 m=58
